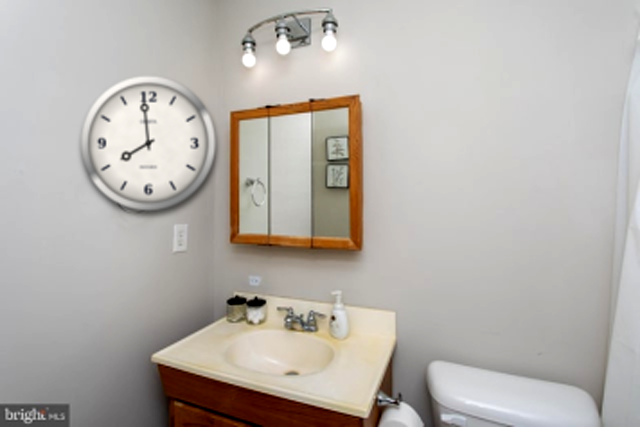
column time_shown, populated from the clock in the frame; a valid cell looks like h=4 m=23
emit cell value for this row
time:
h=7 m=59
